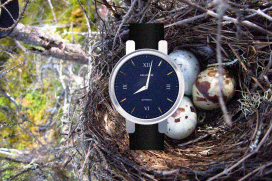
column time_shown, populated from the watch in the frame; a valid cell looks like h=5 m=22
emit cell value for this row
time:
h=8 m=2
